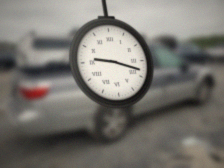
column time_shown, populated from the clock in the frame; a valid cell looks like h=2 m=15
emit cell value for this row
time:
h=9 m=18
